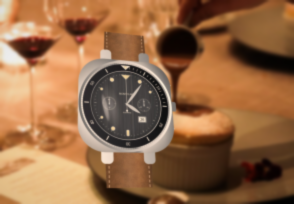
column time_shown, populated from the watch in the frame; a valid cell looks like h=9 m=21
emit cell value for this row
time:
h=4 m=6
